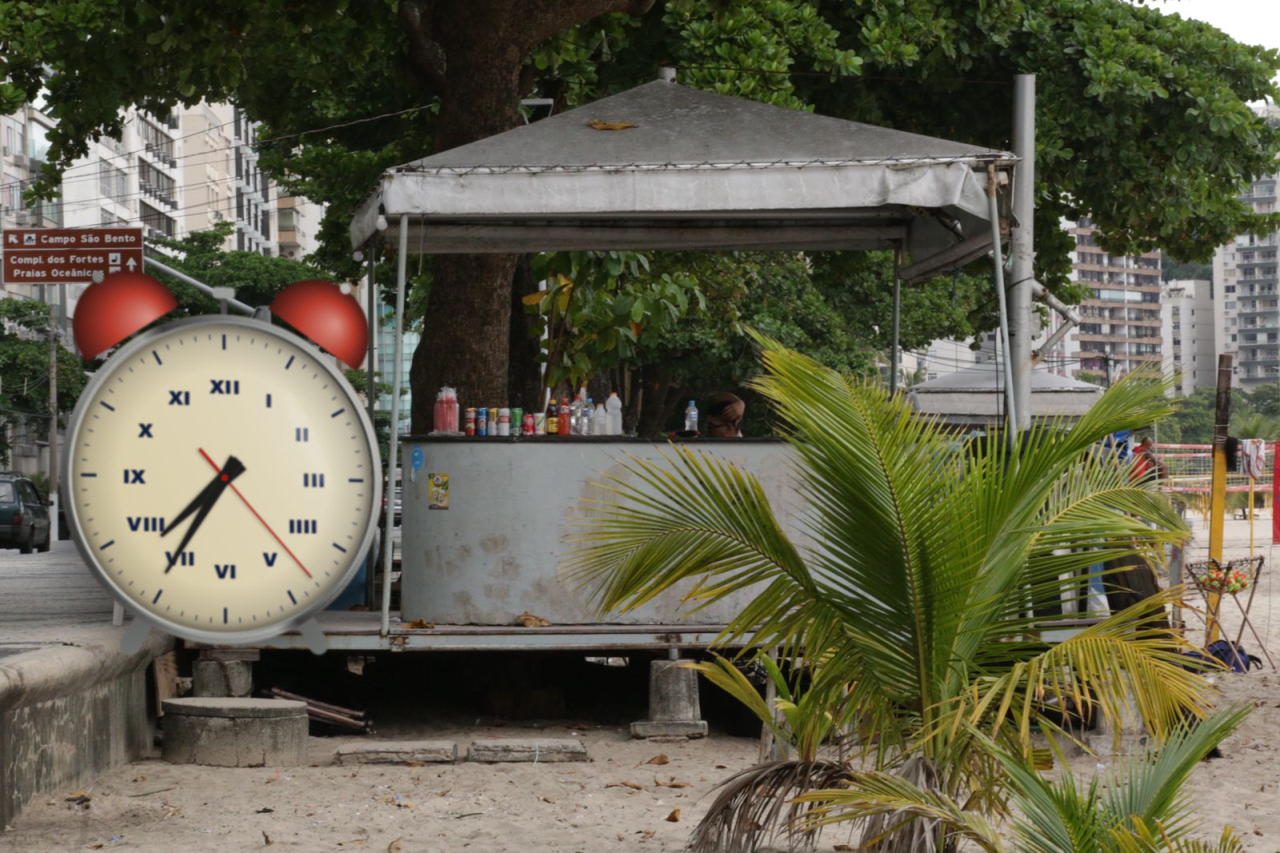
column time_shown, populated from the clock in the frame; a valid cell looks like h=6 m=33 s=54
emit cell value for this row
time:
h=7 m=35 s=23
